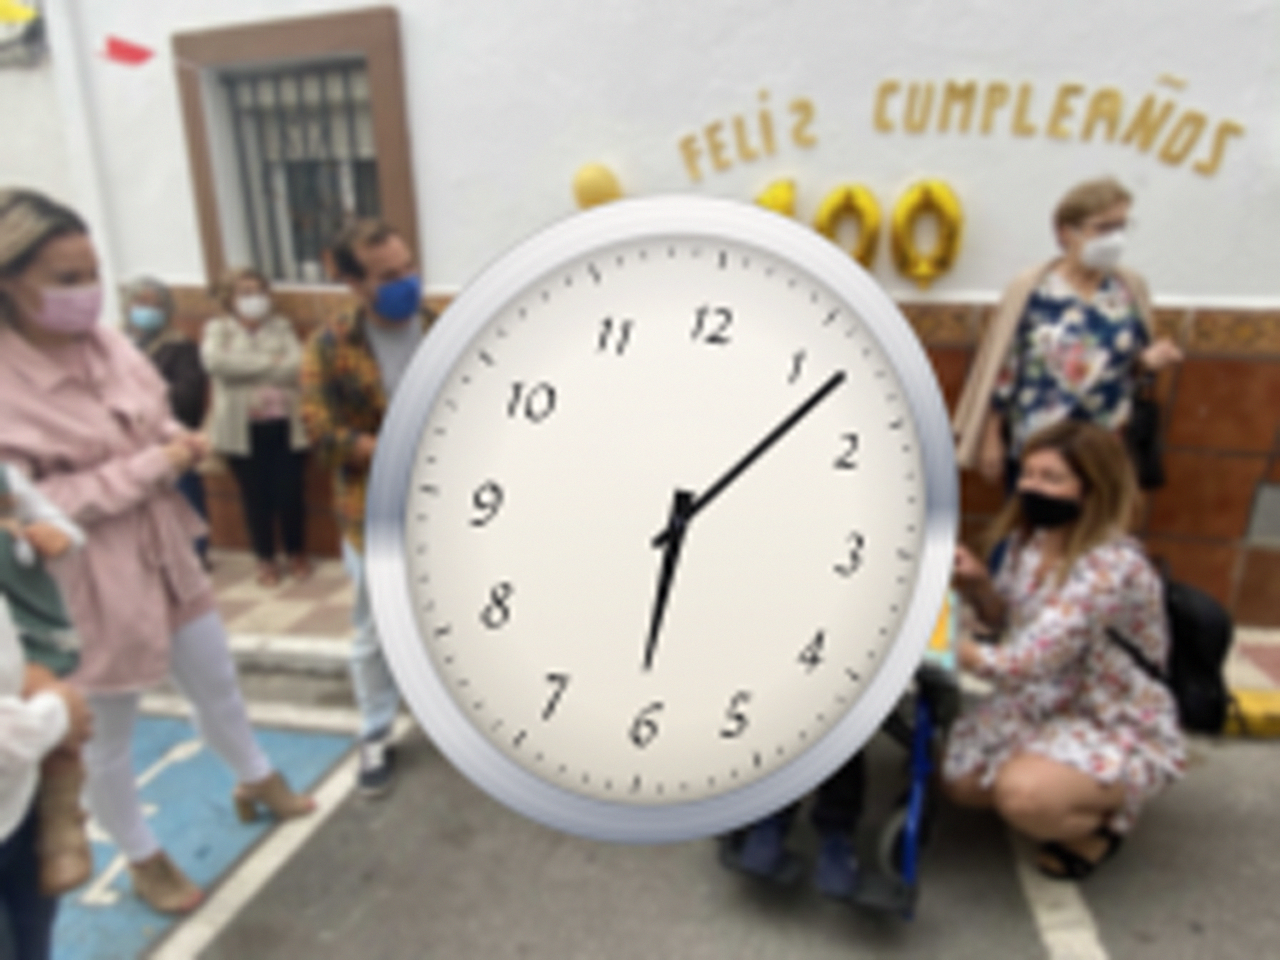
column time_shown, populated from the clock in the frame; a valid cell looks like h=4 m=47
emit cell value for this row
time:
h=6 m=7
